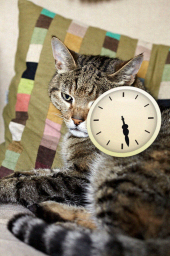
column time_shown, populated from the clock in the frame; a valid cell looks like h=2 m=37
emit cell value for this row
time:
h=5 m=28
